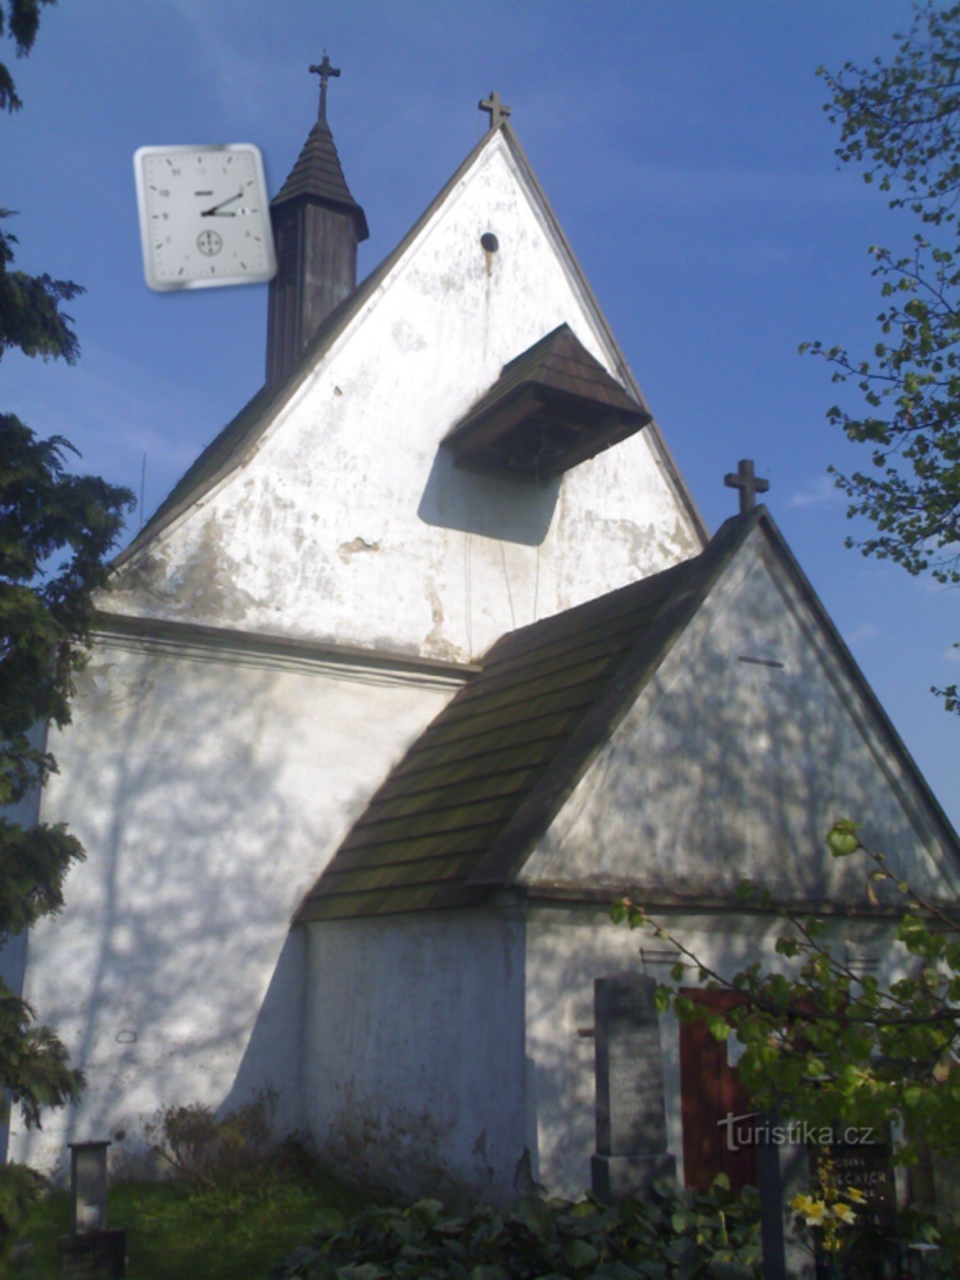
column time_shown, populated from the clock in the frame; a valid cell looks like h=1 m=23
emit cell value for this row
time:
h=3 m=11
